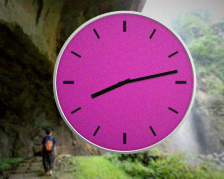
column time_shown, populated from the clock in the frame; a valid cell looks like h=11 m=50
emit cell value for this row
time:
h=8 m=13
